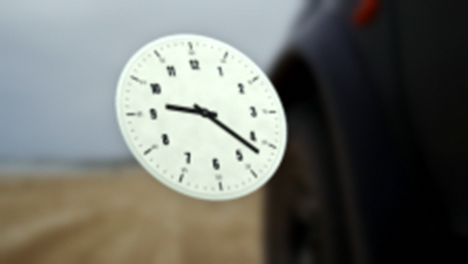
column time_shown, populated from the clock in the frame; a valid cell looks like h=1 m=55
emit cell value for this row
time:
h=9 m=22
